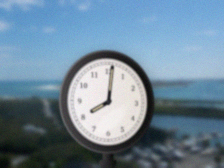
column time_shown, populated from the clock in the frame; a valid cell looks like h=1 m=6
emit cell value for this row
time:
h=8 m=1
